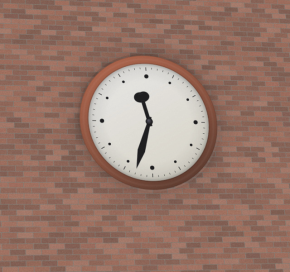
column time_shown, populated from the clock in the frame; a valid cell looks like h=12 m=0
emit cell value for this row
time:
h=11 m=33
